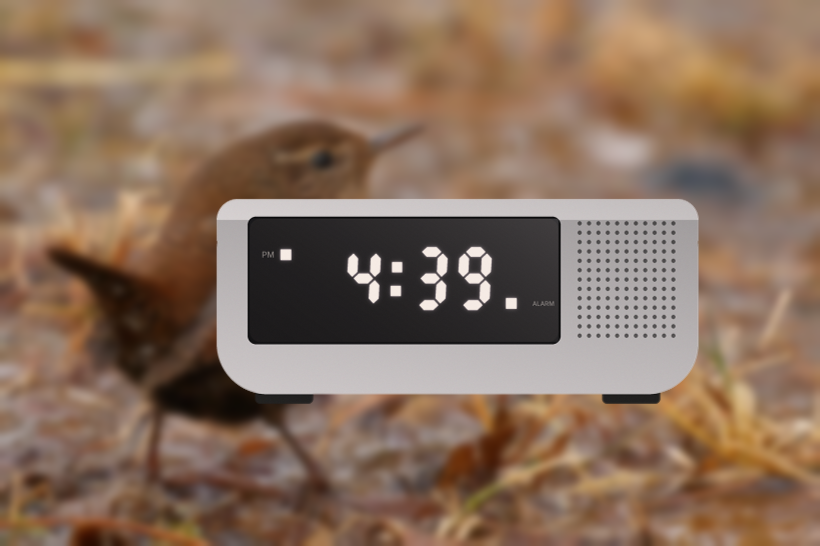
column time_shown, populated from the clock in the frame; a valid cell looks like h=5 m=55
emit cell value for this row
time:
h=4 m=39
